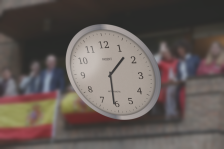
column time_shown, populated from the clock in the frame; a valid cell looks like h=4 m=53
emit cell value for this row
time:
h=1 m=31
